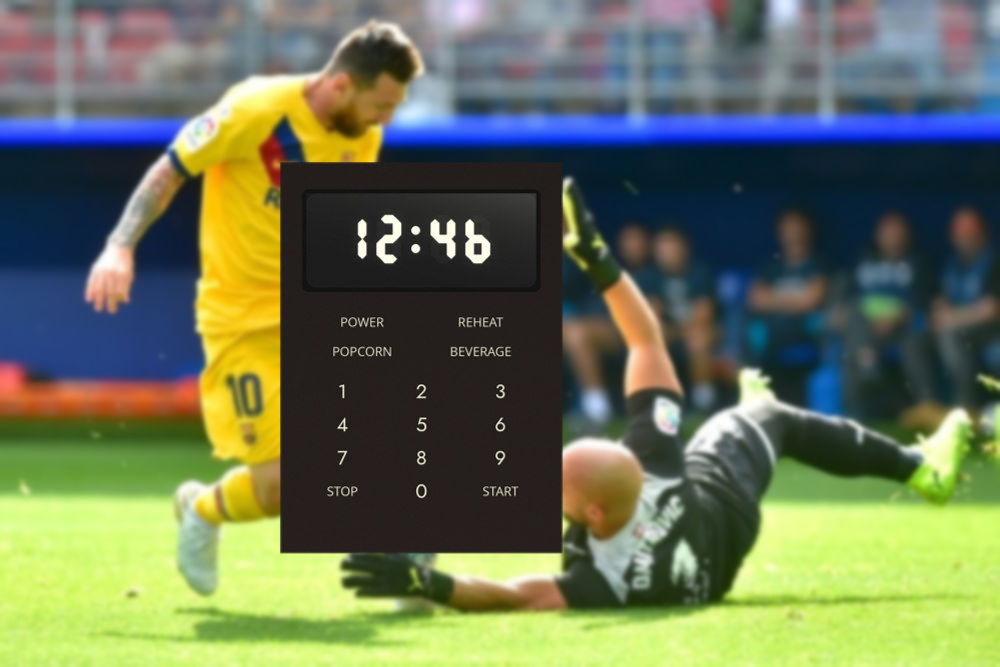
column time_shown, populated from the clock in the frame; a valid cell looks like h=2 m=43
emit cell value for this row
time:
h=12 m=46
